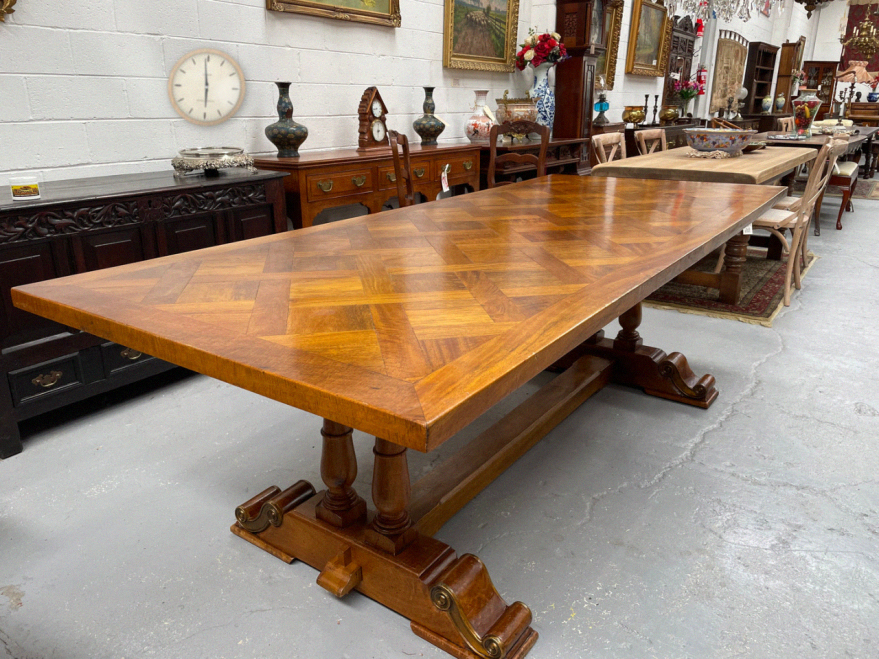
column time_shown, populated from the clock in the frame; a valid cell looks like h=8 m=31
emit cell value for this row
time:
h=5 m=59
